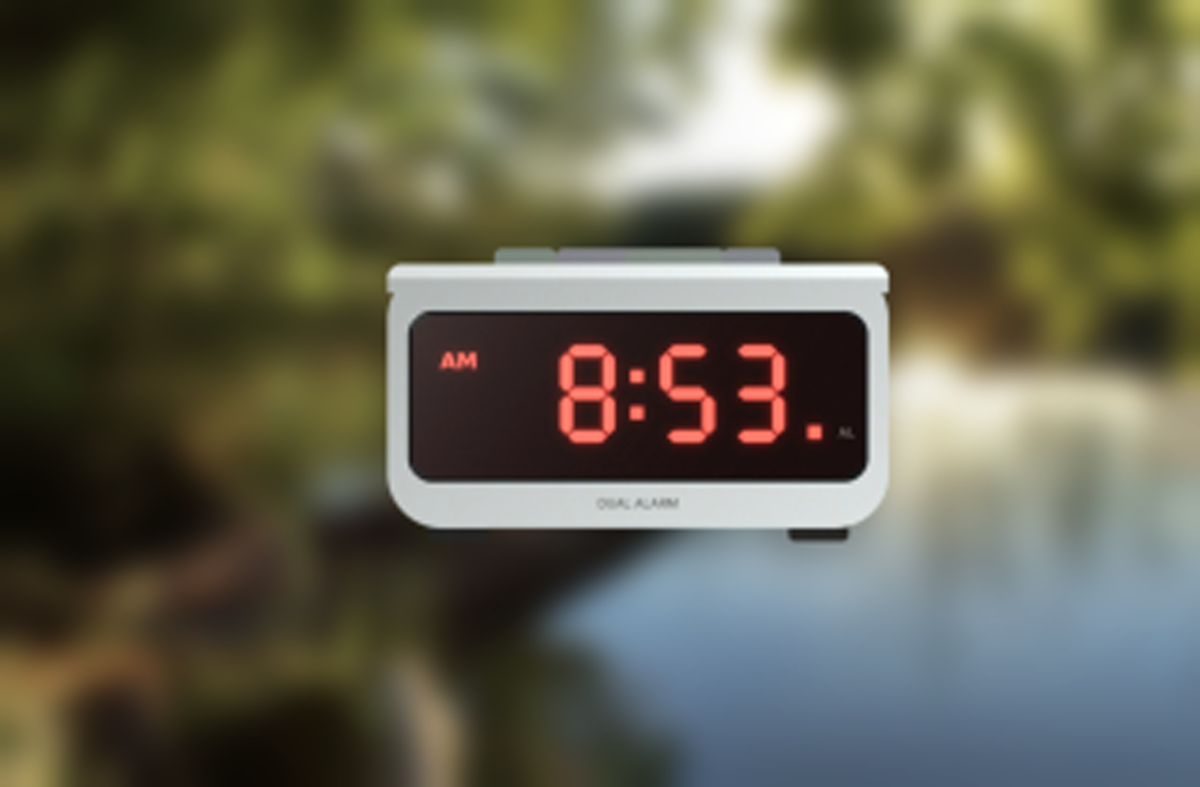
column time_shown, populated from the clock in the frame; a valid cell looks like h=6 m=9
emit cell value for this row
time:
h=8 m=53
